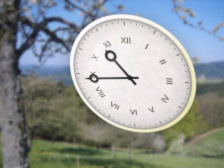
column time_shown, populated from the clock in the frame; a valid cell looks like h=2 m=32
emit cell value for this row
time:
h=10 m=44
